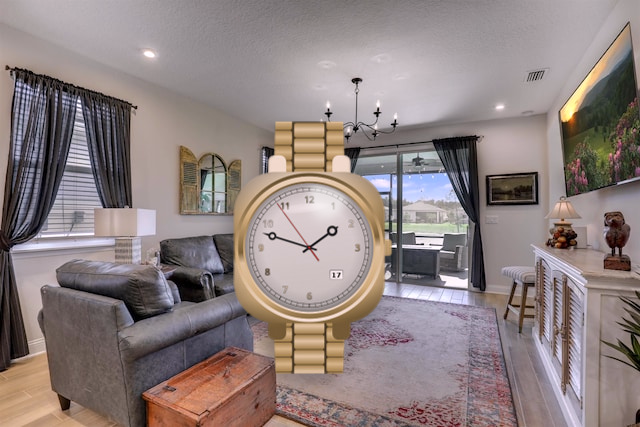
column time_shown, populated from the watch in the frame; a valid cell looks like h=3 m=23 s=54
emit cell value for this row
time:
h=1 m=47 s=54
